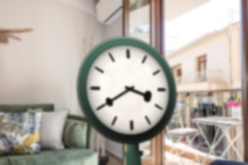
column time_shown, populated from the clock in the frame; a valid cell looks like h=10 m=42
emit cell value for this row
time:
h=3 m=40
